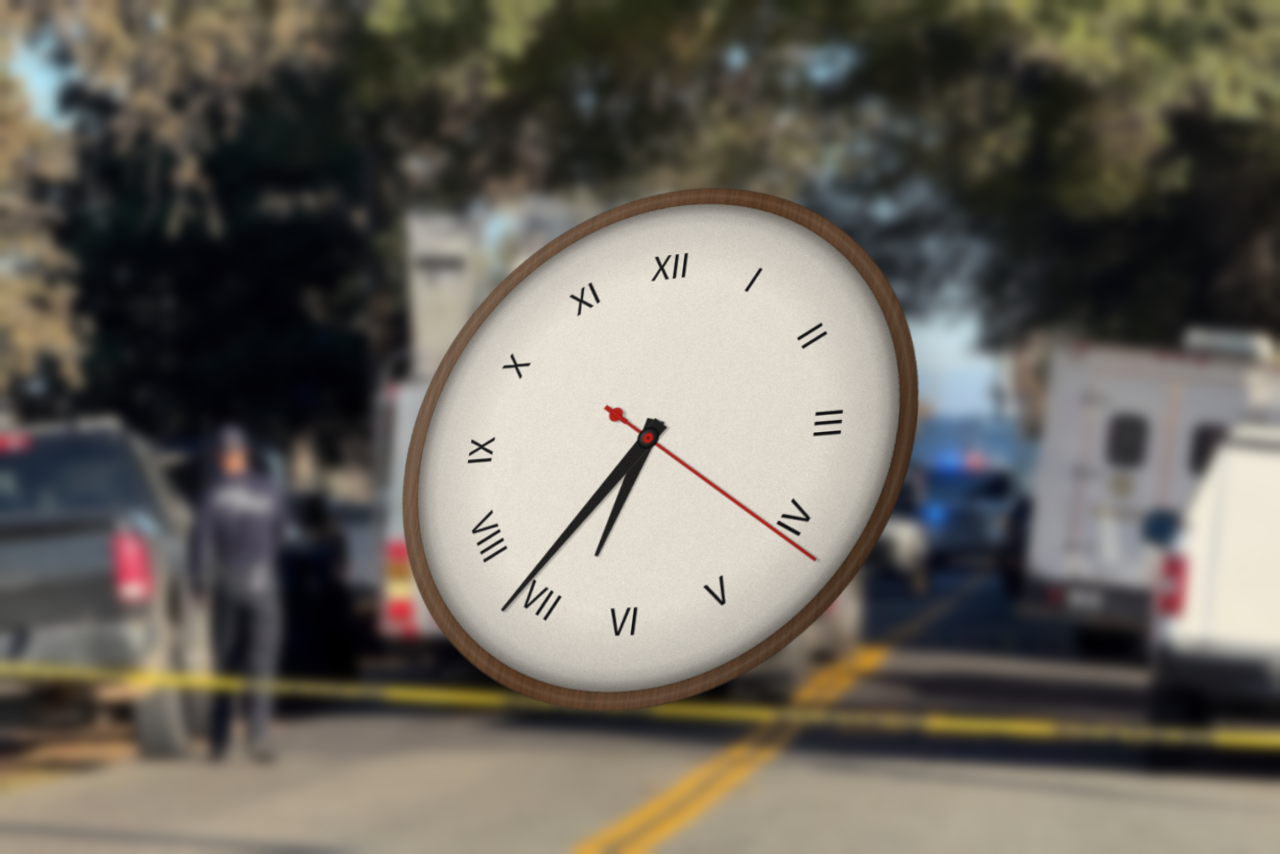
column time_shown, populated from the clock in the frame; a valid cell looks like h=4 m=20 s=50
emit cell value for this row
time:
h=6 m=36 s=21
